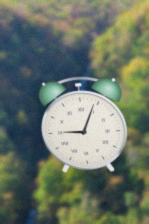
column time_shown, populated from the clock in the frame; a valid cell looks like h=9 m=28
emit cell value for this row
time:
h=9 m=4
